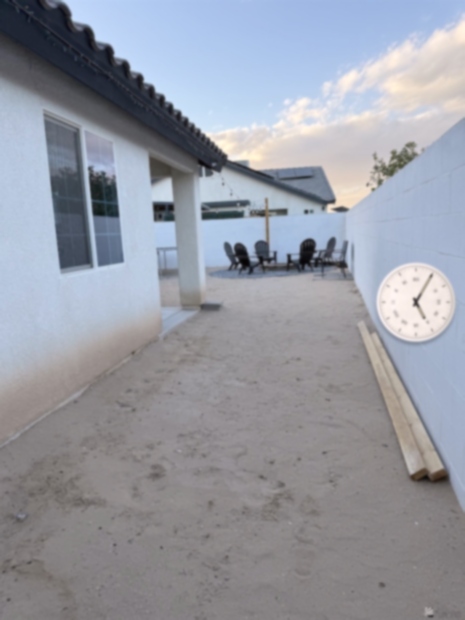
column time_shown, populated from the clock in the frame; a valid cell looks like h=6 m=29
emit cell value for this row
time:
h=5 m=5
